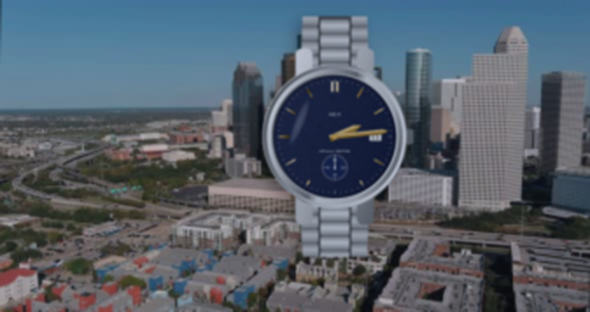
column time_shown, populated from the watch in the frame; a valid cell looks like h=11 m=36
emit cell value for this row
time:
h=2 m=14
